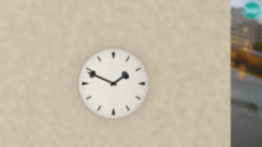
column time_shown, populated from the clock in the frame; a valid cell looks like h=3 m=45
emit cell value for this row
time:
h=1 m=49
